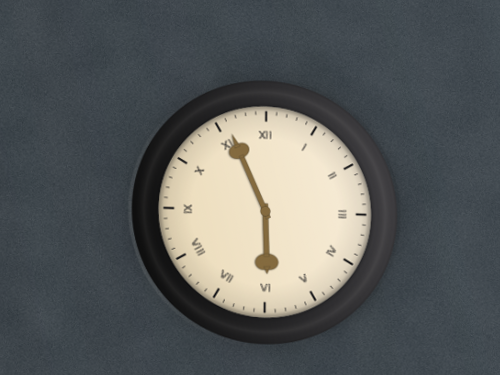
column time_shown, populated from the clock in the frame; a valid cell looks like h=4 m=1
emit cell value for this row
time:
h=5 m=56
